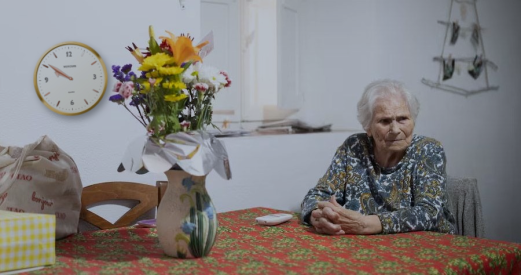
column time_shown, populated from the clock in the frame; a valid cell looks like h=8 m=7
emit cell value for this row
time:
h=9 m=51
